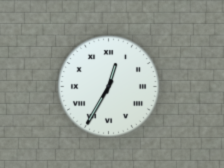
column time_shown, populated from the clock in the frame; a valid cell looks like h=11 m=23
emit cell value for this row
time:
h=12 m=35
